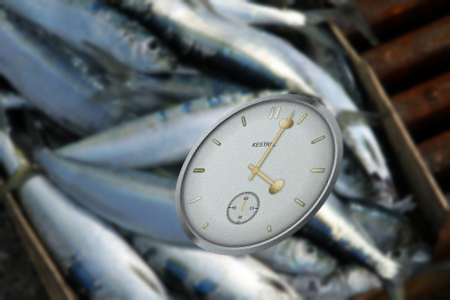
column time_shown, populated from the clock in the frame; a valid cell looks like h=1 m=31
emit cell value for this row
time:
h=4 m=3
